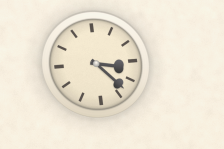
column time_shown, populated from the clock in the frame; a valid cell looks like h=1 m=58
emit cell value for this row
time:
h=3 m=23
